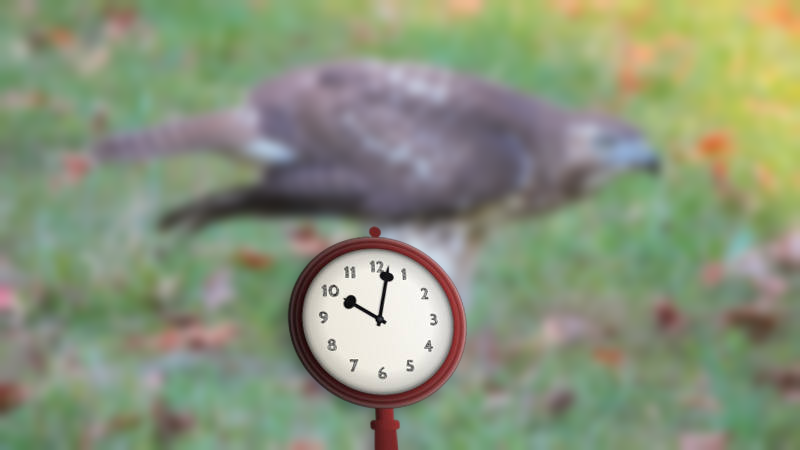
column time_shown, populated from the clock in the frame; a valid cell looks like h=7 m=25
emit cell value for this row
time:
h=10 m=2
